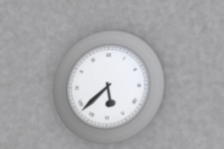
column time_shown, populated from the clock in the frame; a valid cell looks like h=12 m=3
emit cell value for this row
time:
h=5 m=38
